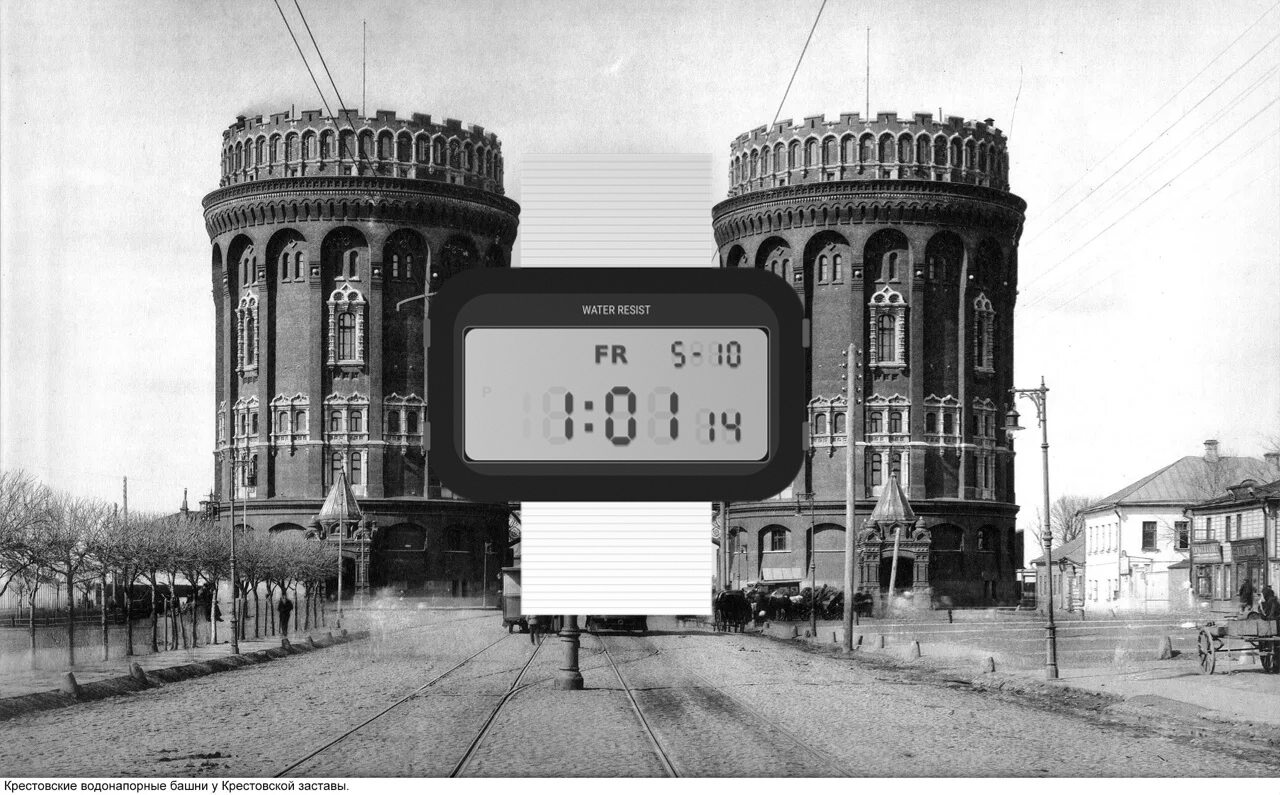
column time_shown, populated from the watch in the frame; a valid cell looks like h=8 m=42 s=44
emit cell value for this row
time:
h=1 m=1 s=14
